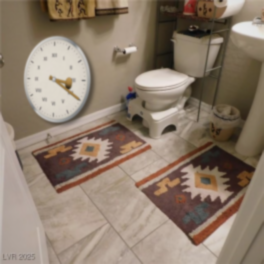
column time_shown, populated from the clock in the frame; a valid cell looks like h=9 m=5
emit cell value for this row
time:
h=3 m=20
